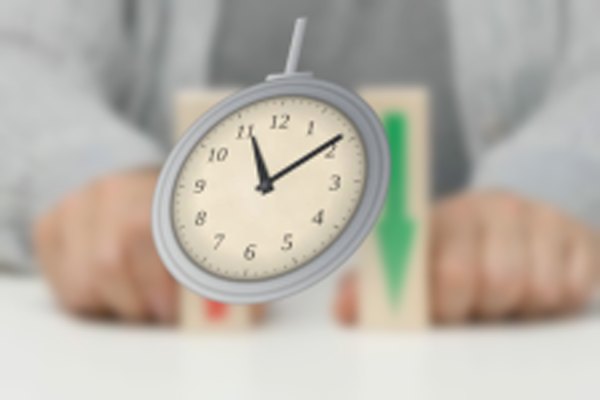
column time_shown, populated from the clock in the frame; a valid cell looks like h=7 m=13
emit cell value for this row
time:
h=11 m=9
